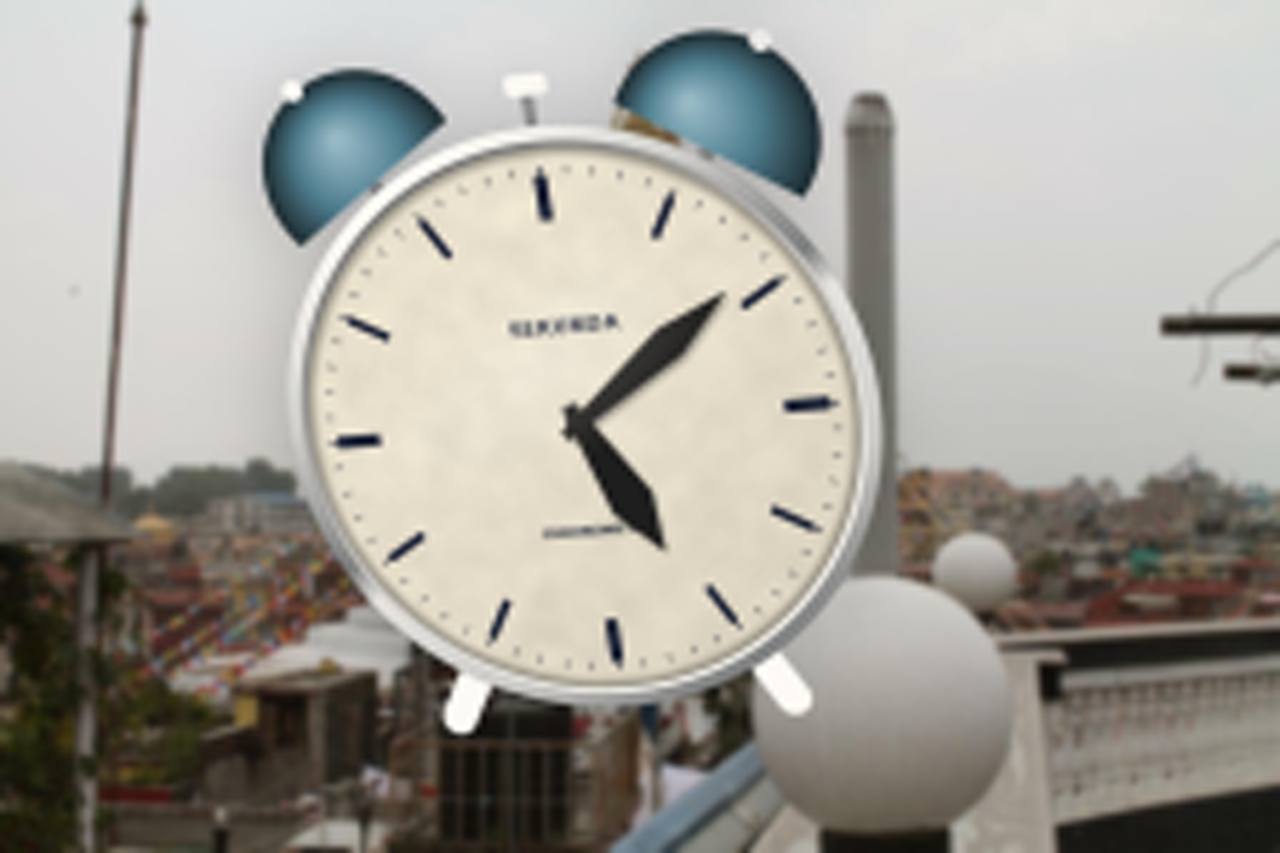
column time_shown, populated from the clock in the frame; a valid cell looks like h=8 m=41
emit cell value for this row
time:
h=5 m=9
